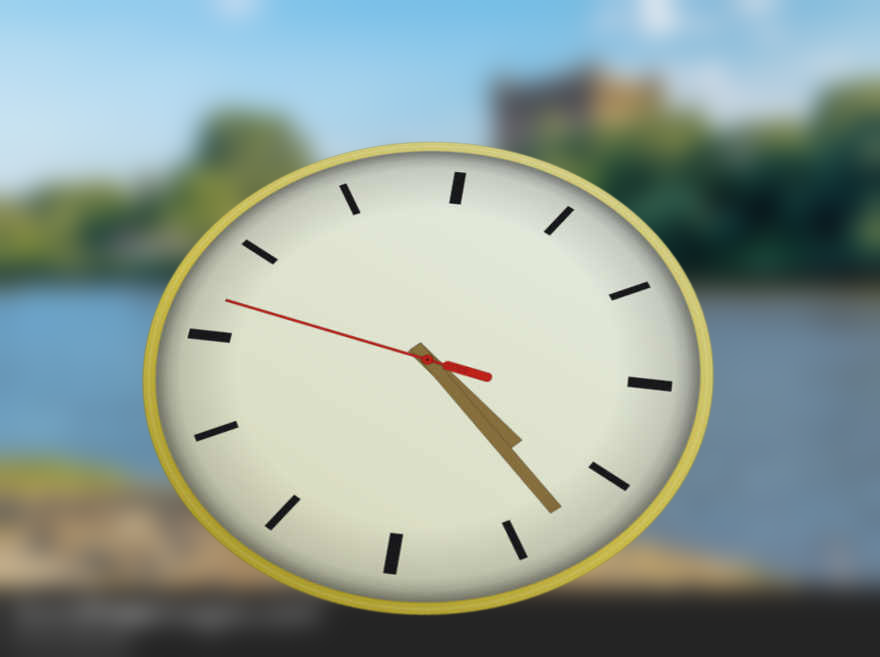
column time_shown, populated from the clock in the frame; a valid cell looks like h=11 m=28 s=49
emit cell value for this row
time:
h=4 m=22 s=47
